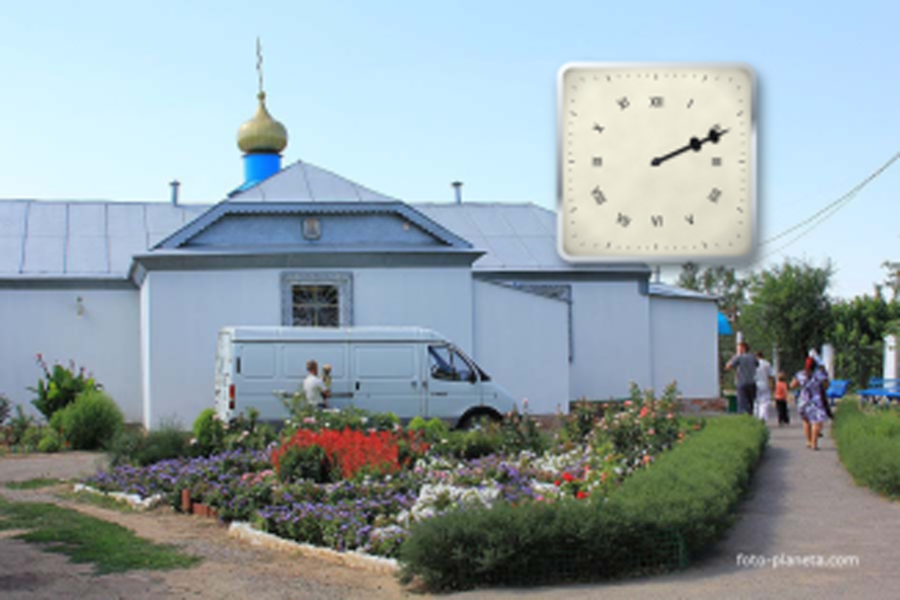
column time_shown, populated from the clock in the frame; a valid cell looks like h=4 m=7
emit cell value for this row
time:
h=2 m=11
